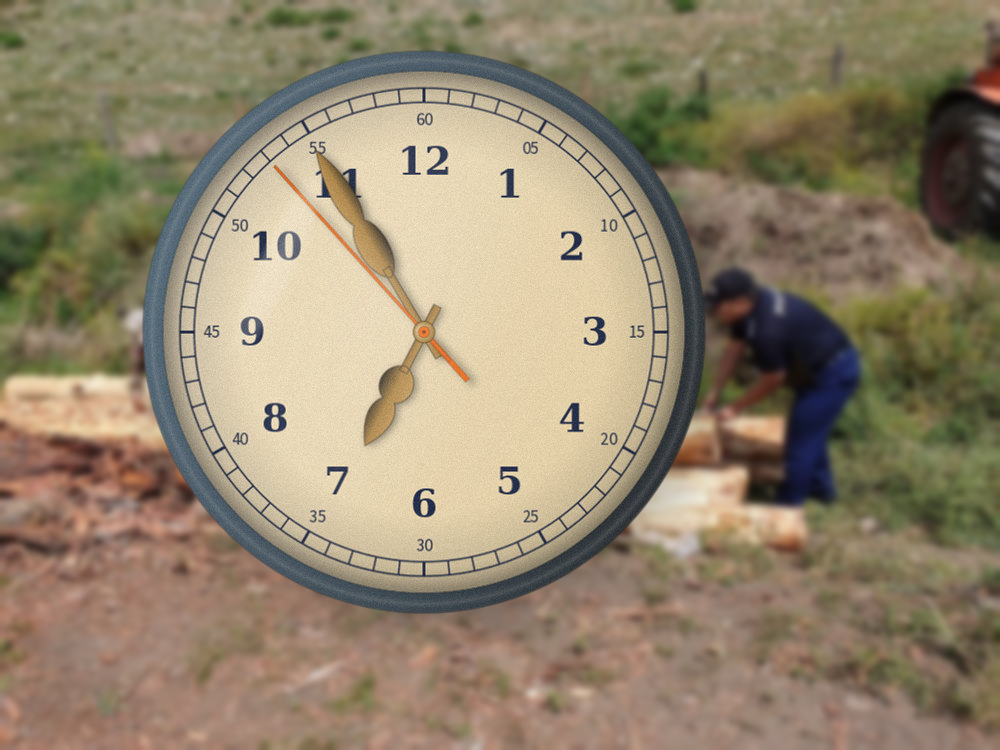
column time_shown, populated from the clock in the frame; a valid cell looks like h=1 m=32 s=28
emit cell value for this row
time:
h=6 m=54 s=53
